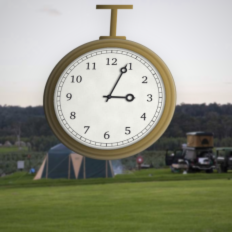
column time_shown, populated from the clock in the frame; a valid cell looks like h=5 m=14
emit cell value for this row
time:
h=3 m=4
